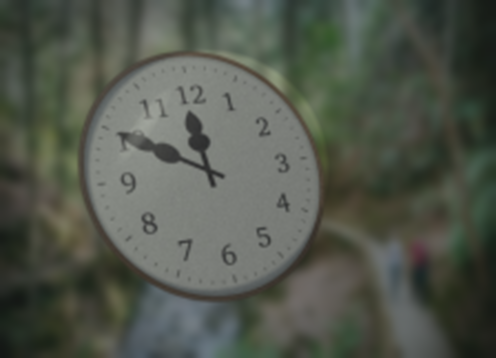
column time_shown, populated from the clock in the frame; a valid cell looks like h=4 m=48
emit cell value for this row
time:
h=11 m=50
